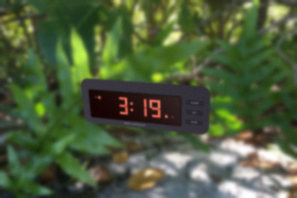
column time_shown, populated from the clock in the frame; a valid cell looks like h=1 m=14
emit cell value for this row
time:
h=3 m=19
